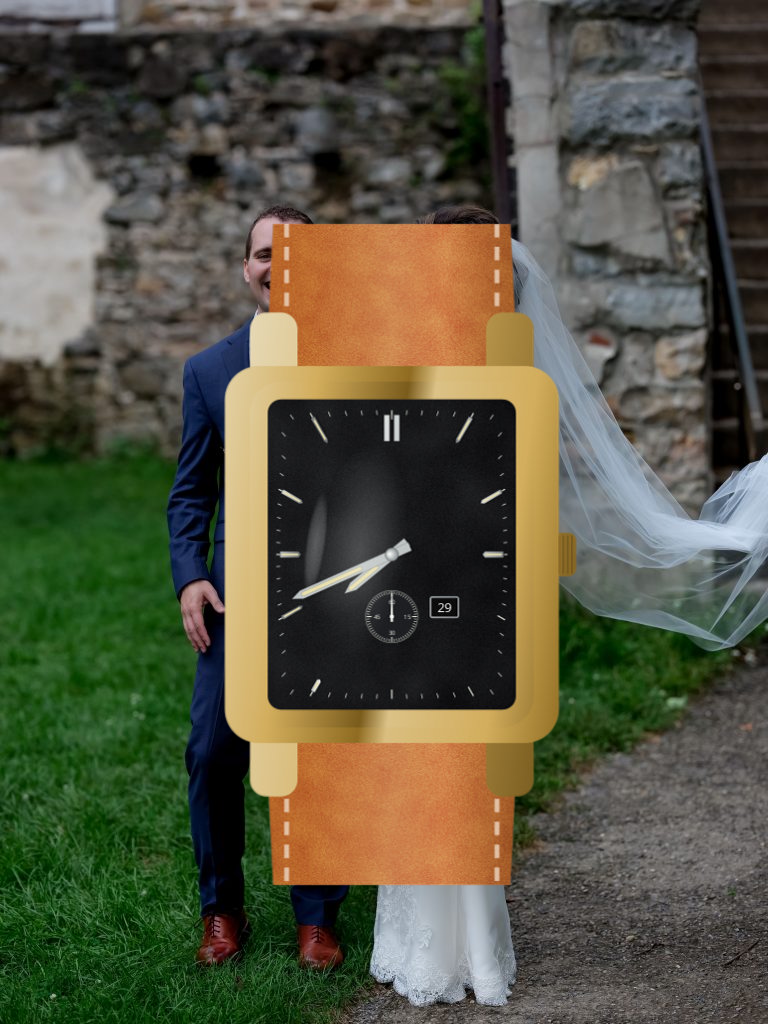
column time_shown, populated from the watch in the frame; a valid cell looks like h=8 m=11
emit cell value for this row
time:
h=7 m=41
